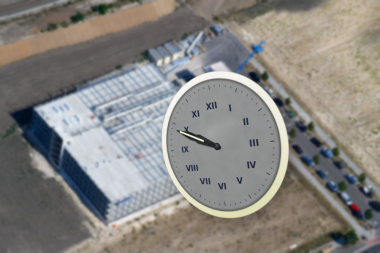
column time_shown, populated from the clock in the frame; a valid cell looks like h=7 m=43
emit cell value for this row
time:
h=9 m=49
